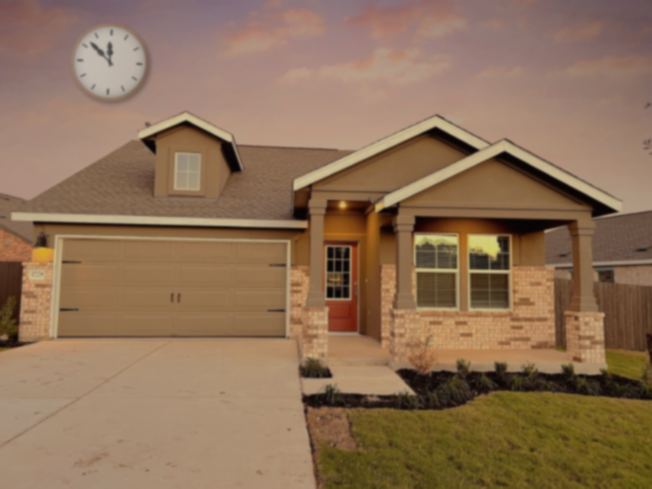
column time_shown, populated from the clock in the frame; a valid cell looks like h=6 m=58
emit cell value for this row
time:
h=11 m=52
